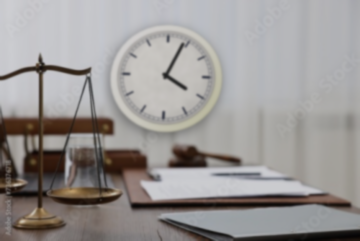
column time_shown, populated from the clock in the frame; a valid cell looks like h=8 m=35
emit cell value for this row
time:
h=4 m=4
